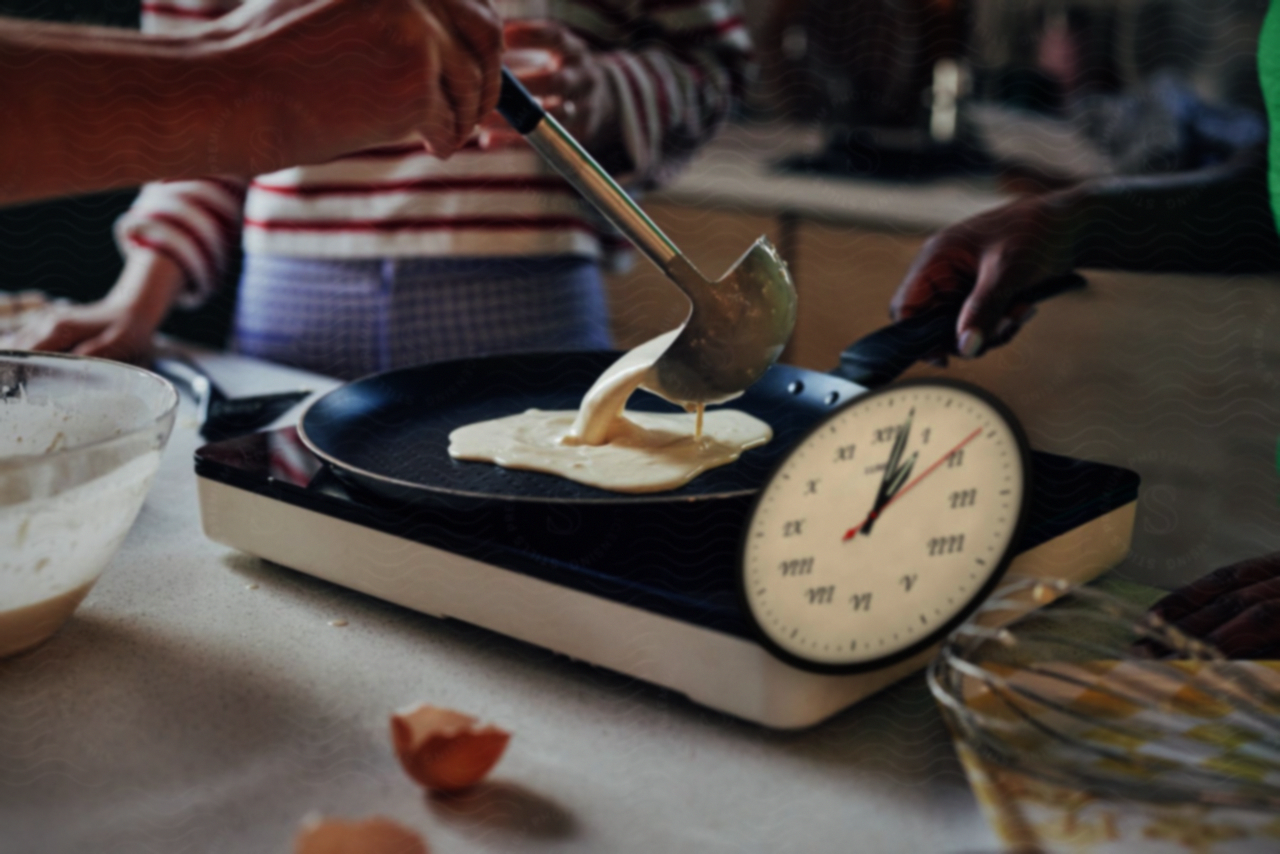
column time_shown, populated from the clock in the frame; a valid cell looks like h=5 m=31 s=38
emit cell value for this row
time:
h=1 m=2 s=9
